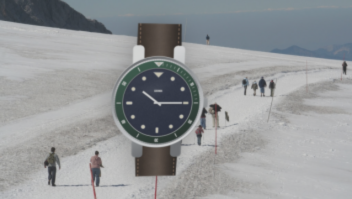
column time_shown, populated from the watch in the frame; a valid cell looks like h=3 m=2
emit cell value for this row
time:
h=10 m=15
